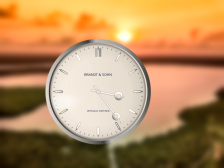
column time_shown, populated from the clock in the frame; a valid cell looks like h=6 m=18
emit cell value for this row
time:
h=3 m=24
